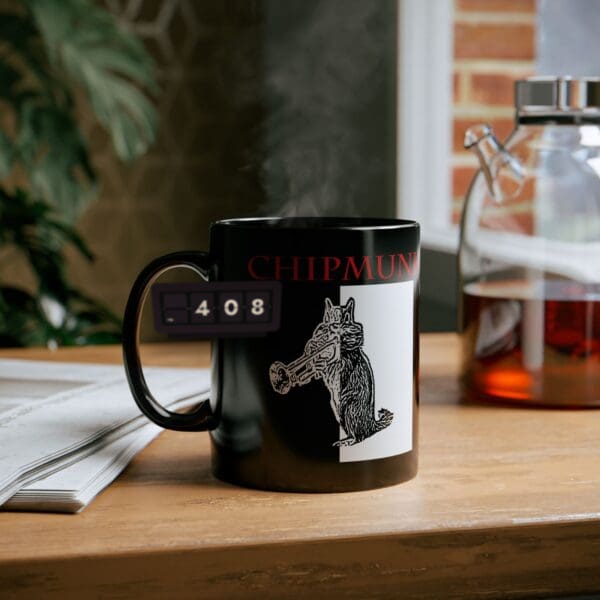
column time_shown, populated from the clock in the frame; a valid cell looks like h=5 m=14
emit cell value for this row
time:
h=4 m=8
